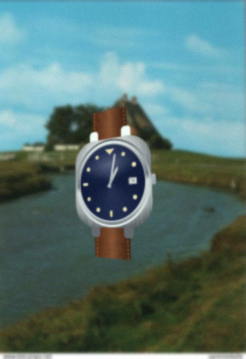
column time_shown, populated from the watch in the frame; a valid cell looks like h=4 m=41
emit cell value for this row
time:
h=1 m=2
